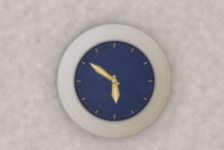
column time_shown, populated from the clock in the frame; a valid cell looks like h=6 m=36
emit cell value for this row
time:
h=5 m=51
